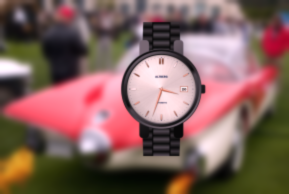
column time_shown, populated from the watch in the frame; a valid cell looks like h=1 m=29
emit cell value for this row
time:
h=3 m=33
